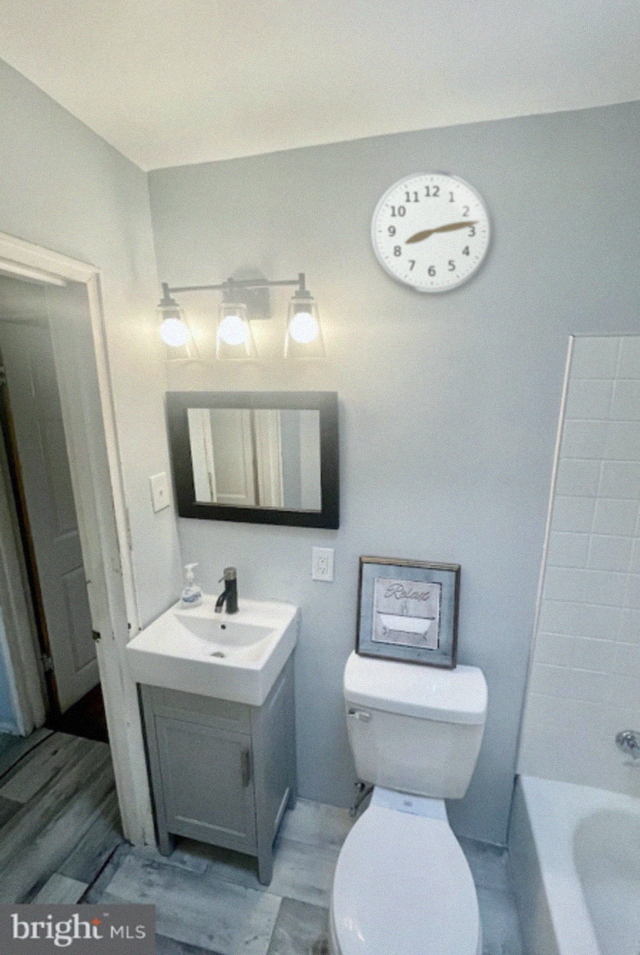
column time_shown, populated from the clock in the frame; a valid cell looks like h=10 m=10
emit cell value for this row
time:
h=8 m=13
